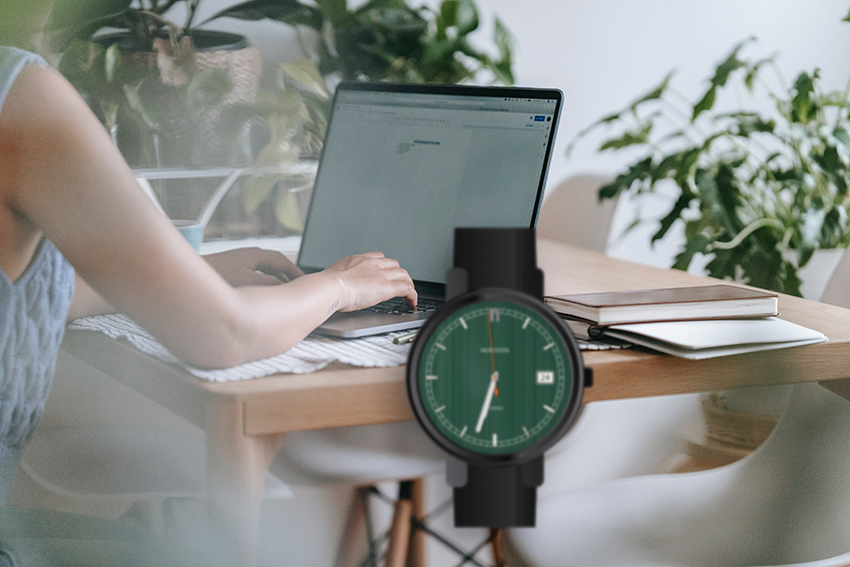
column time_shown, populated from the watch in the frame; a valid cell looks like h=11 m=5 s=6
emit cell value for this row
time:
h=6 m=32 s=59
